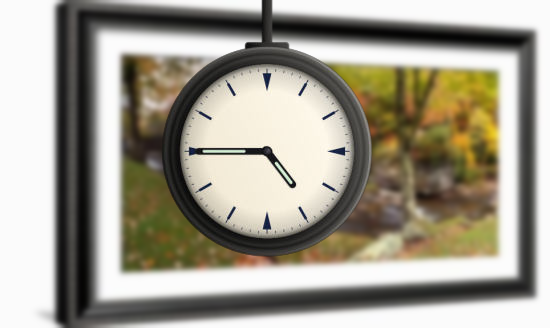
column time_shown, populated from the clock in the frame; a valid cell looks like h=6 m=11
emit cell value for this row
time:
h=4 m=45
